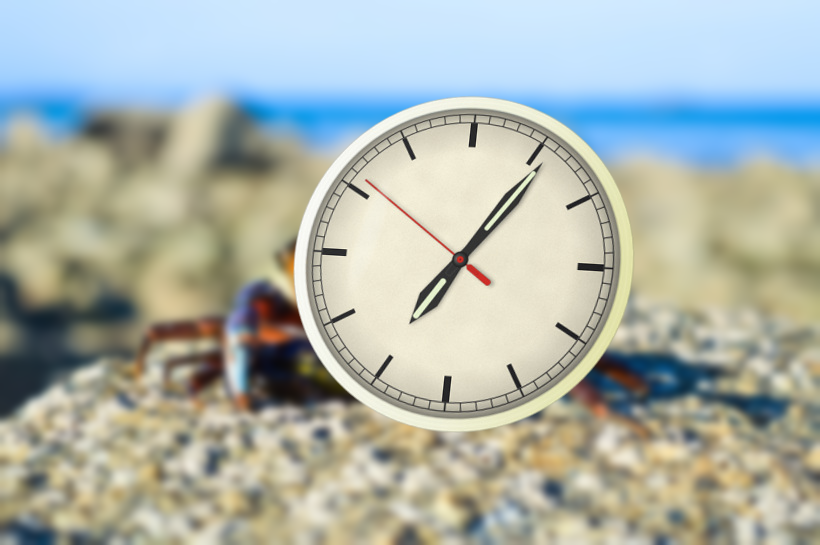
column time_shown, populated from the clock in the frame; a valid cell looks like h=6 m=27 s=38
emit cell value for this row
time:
h=7 m=5 s=51
